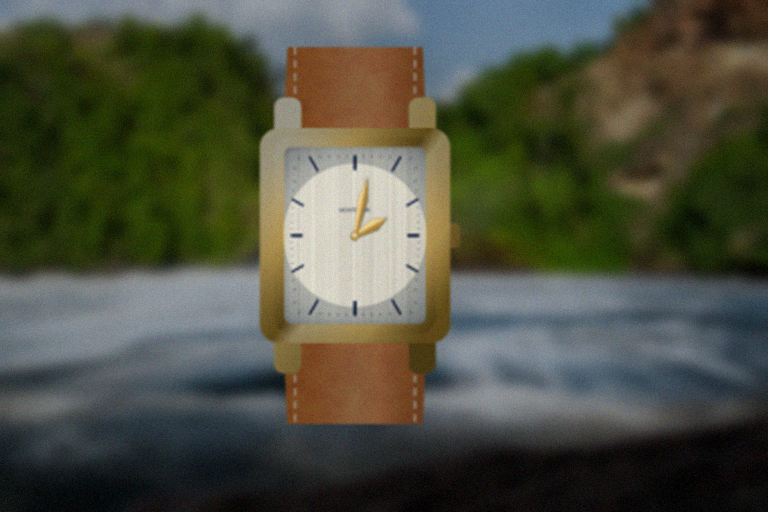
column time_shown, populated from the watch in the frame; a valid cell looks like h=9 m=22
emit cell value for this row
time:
h=2 m=2
